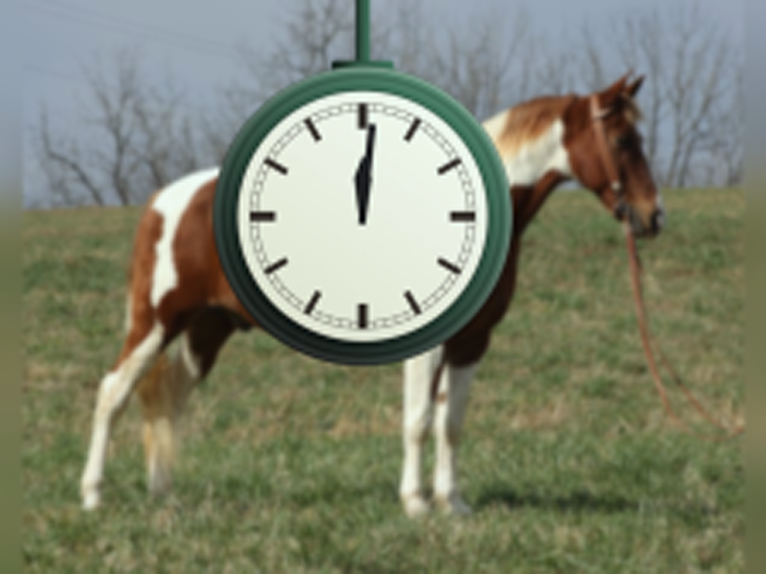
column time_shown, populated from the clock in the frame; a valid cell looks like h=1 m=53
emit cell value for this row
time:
h=12 m=1
